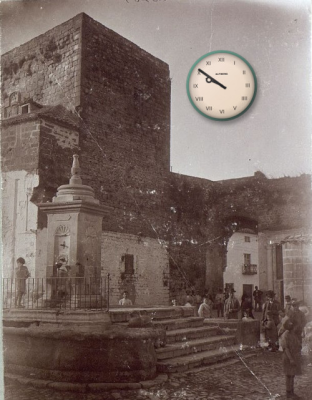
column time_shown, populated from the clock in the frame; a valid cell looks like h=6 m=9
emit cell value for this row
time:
h=9 m=51
